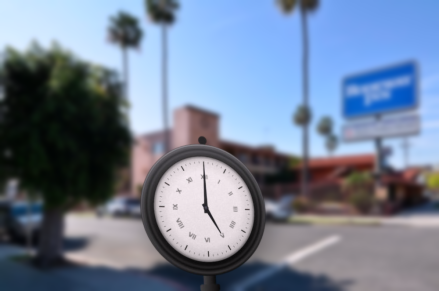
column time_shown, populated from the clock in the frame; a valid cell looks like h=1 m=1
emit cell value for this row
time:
h=5 m=0
